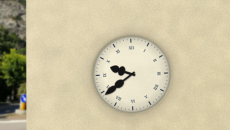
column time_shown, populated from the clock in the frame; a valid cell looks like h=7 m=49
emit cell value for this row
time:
h=9 m=39
